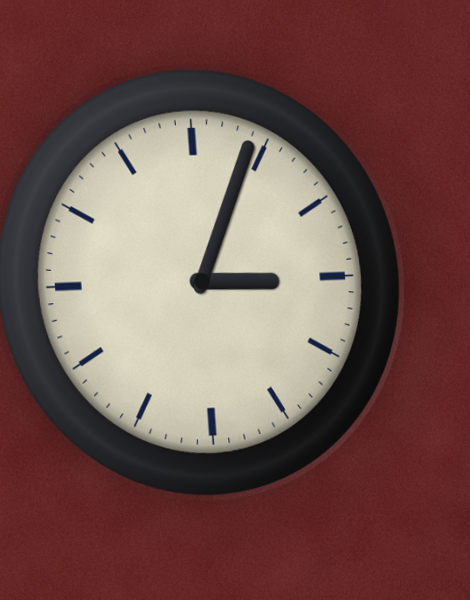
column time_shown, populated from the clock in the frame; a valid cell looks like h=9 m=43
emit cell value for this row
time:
h=3 m=4
